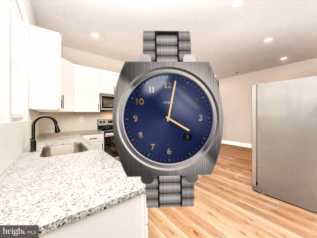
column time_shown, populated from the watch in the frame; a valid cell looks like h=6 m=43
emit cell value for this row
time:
h=4 m=2
